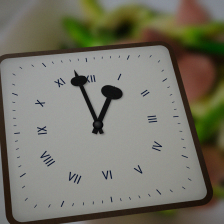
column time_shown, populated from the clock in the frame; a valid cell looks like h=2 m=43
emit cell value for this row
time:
h=12 m=58
